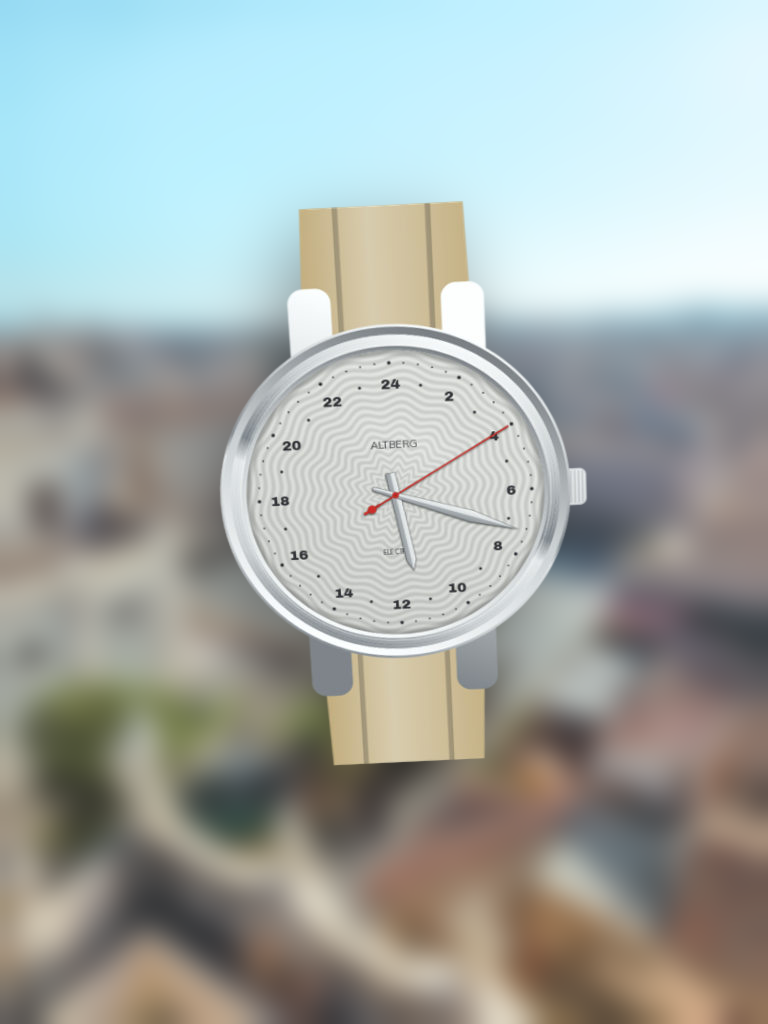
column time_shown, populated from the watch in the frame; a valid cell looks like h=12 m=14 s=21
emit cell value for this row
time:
h=11 m=18 s=10
